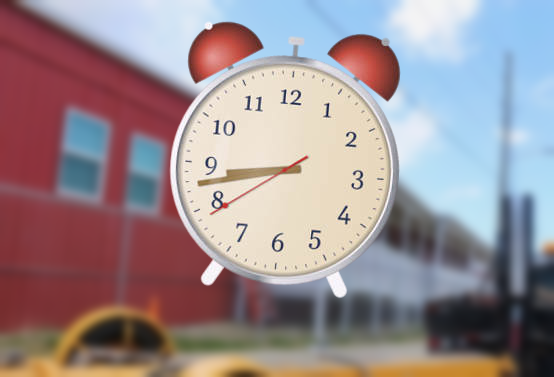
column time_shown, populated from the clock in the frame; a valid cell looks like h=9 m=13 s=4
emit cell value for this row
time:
h=8 m=42 s=39
